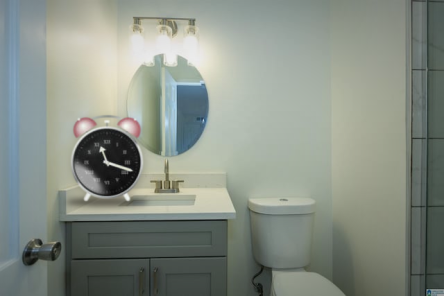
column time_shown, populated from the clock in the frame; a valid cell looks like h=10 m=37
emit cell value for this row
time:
h=11 m=18
